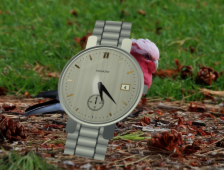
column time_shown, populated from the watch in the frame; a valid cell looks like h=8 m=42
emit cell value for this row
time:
h=5 m=22
